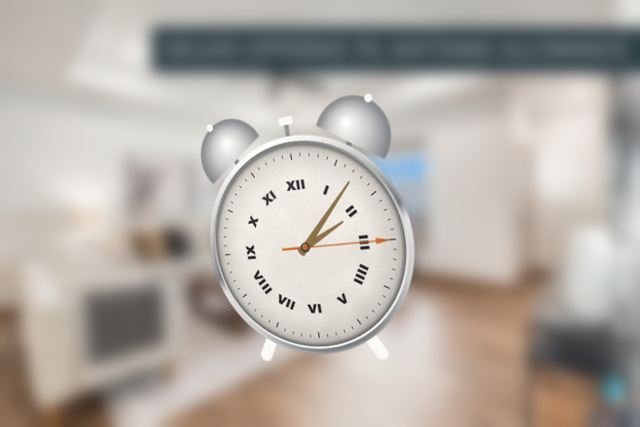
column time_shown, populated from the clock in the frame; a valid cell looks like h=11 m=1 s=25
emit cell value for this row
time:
h=2 m=7 s=15
